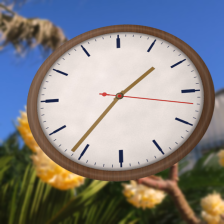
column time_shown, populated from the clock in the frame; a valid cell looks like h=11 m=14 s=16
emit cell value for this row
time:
h=1 m=36 s=17
